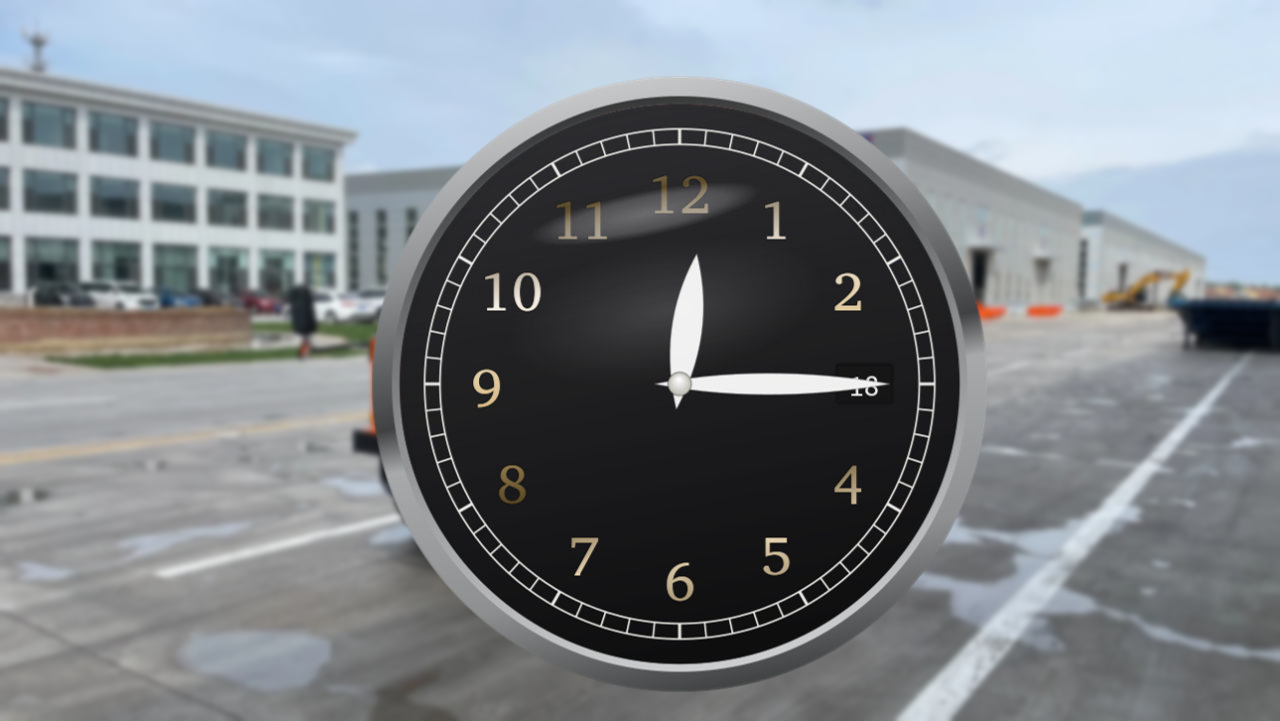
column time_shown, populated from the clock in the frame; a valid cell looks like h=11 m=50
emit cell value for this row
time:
h=12 m=15
